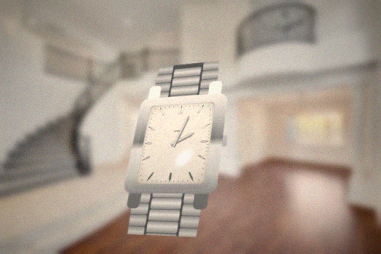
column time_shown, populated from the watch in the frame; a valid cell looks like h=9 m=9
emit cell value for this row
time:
h=2 m=3
